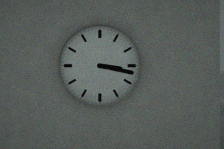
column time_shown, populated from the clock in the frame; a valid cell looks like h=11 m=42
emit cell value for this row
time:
h=3 m=17
